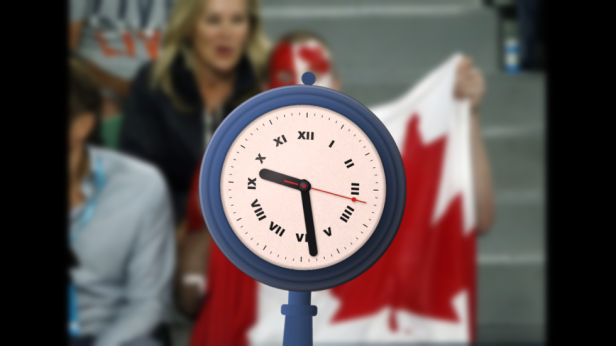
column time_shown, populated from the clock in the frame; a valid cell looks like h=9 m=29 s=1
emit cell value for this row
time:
h=9 m=28 s=17
